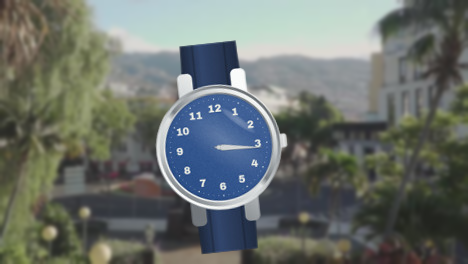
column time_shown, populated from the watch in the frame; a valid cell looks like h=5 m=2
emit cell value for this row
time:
h=3 m=16
